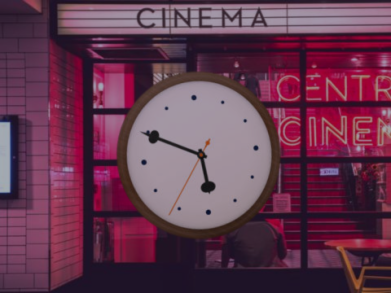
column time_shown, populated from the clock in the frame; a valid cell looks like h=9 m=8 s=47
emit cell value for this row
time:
h=5 m=49 s=36
